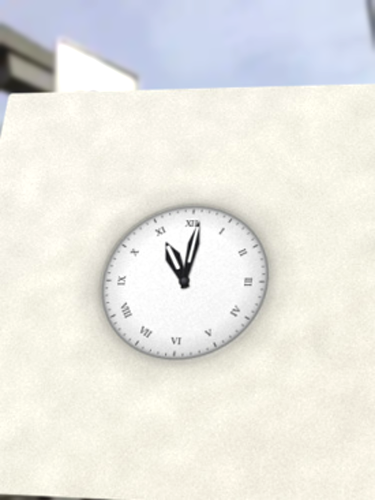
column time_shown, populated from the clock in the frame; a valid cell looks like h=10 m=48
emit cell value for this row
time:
h=11 m=1
